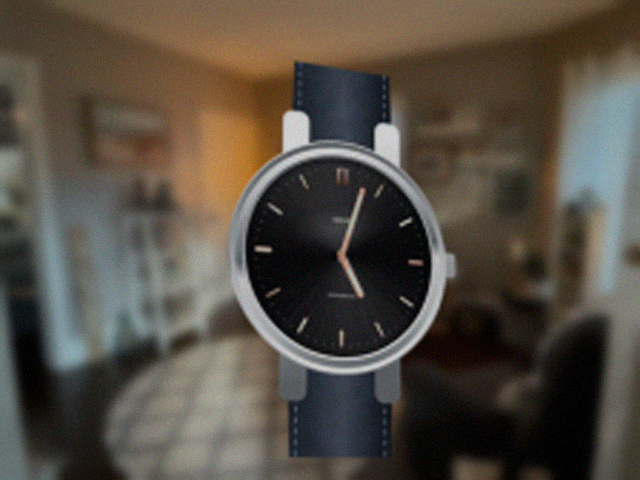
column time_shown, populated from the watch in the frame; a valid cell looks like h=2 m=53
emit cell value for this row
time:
h=5 m=3
